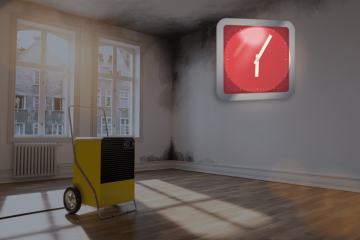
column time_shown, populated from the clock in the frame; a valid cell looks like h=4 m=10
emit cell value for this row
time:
h=6 m=5
